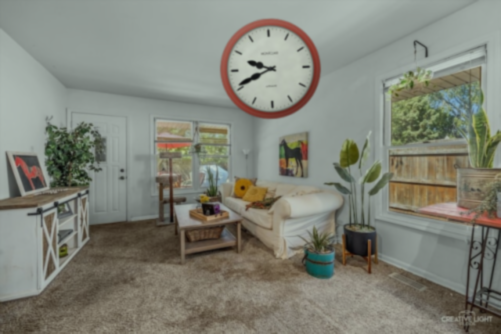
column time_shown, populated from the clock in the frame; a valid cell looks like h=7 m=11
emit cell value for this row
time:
h=9 m=41
